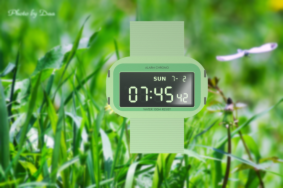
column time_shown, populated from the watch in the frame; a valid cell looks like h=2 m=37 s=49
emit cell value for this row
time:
h=7 m=45 s=42
